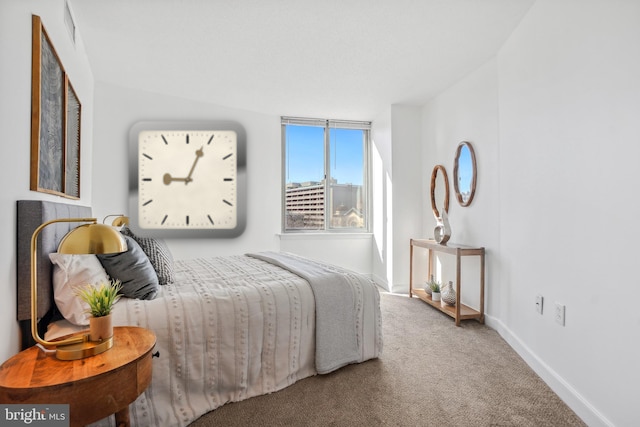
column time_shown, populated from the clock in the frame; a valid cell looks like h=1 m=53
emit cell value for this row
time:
h=9 m=4
